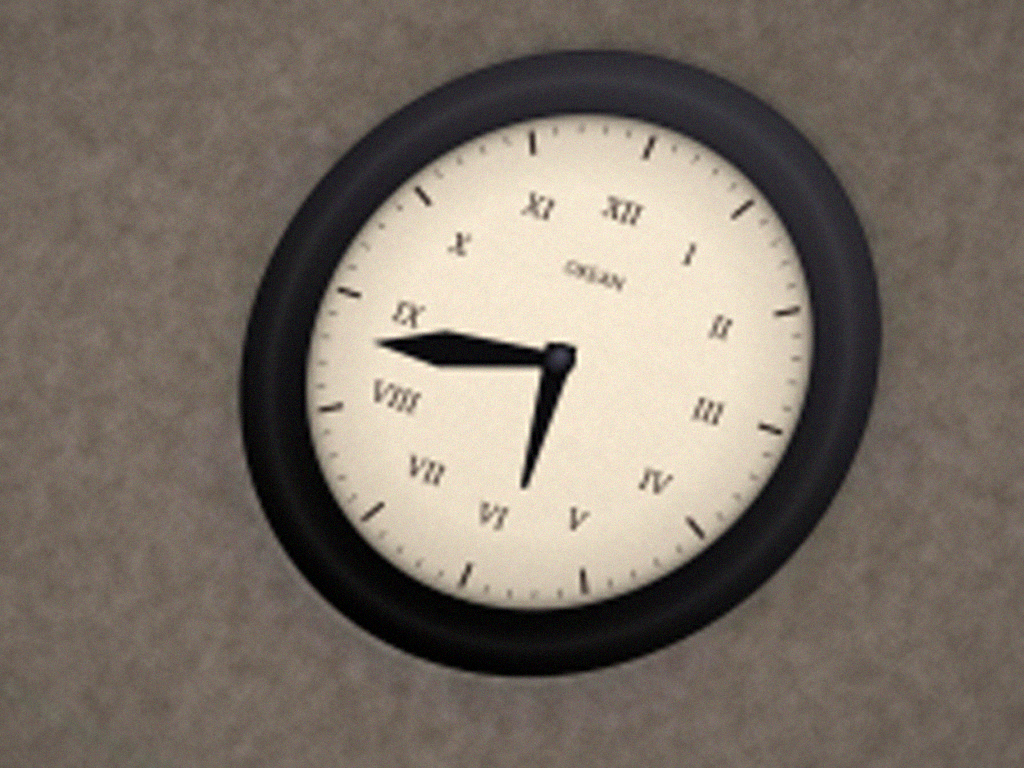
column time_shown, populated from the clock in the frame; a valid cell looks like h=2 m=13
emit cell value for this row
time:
h=5 m=43
